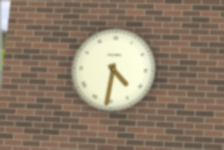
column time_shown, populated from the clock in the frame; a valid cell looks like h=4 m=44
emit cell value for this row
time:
h=4 m=31
